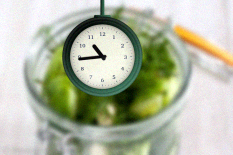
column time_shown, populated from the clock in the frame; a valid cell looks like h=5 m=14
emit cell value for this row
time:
h=10 m=44
